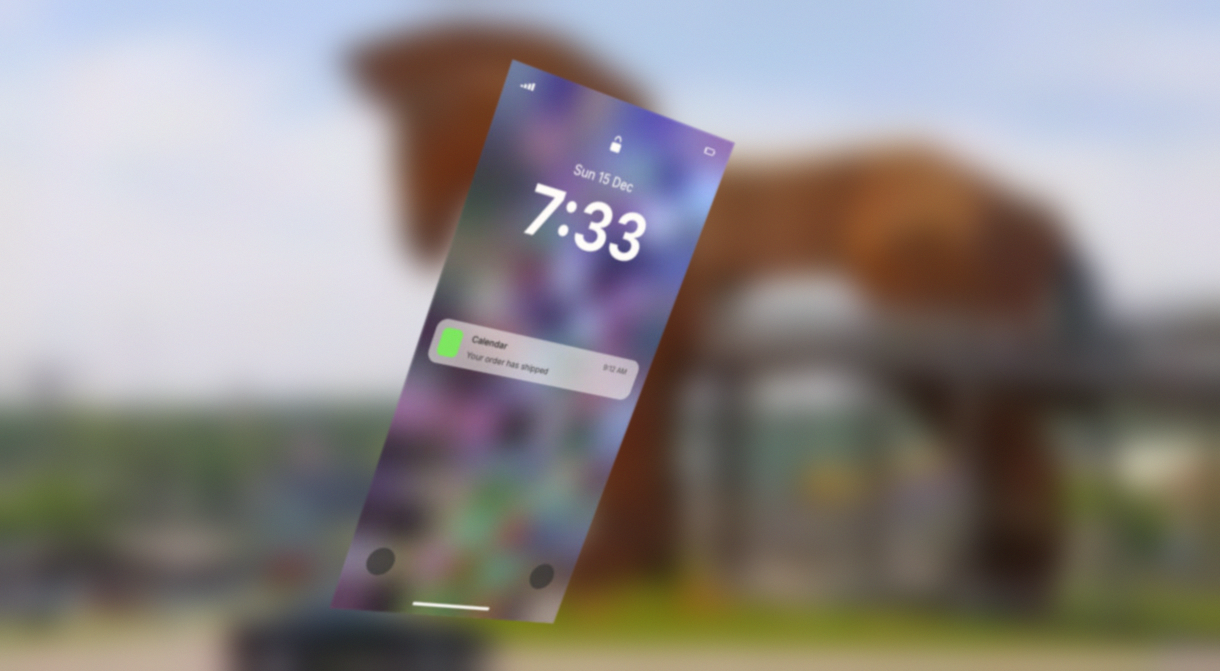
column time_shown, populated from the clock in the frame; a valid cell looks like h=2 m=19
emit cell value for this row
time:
h=7 m=33
